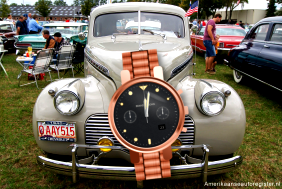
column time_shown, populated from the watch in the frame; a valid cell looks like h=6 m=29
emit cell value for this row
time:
h=12 m=2
